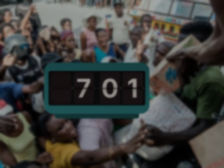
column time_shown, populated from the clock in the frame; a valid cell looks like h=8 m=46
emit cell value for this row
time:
h=7 m=1
